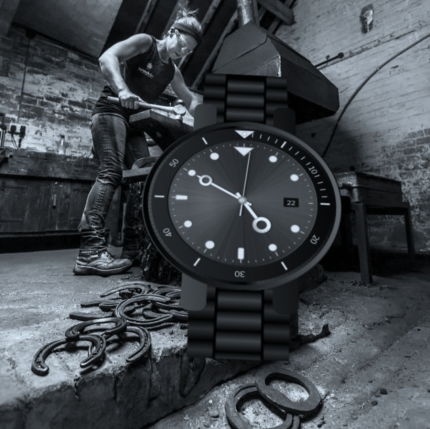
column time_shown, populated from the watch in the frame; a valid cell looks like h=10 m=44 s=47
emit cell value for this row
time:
h=4 m=50 s=1
